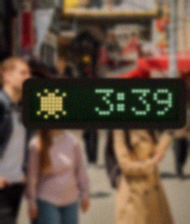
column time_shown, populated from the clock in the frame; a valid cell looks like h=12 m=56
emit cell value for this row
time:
h=3 m=39
